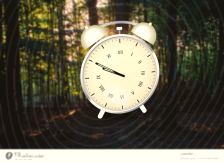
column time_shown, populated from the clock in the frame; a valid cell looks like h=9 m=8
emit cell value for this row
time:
h=9 m=50
